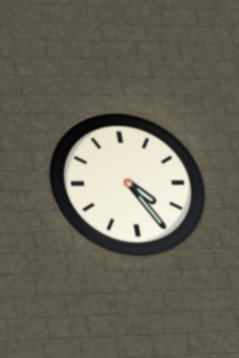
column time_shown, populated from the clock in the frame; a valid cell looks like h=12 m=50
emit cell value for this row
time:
h=4 m=25
